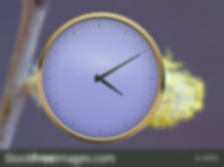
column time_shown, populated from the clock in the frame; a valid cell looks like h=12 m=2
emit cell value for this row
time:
h=4 m=10
